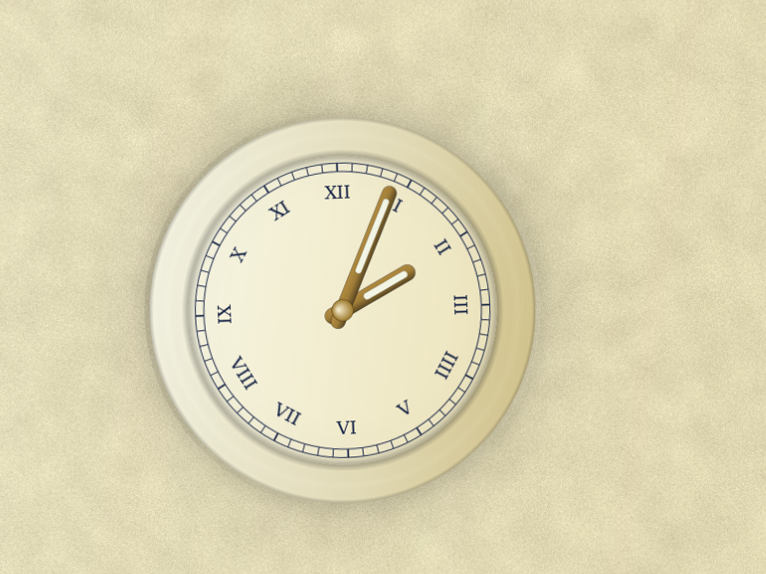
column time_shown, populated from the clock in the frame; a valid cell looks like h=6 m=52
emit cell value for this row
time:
h=2 m=4
